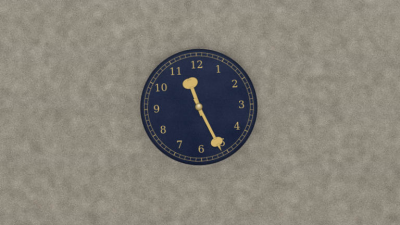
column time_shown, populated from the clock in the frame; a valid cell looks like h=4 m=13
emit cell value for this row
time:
h=11 m=26
